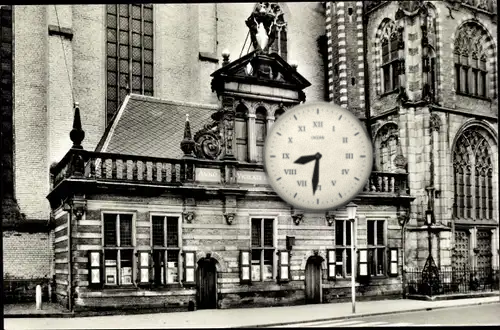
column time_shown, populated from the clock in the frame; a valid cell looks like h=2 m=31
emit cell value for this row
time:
h=8 m=31
